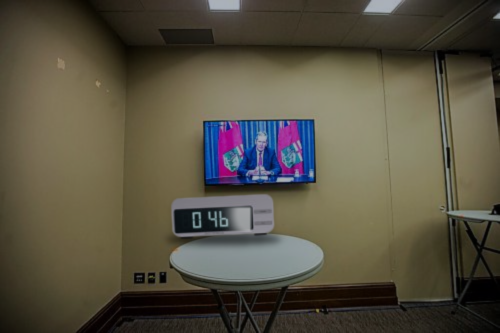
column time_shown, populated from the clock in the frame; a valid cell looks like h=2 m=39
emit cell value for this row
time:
h=0 m=46
